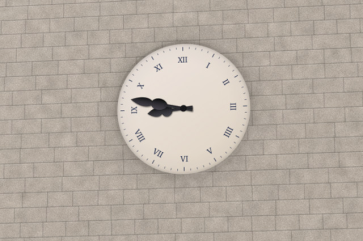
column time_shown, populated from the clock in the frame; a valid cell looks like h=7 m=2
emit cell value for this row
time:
h=8 m=47
